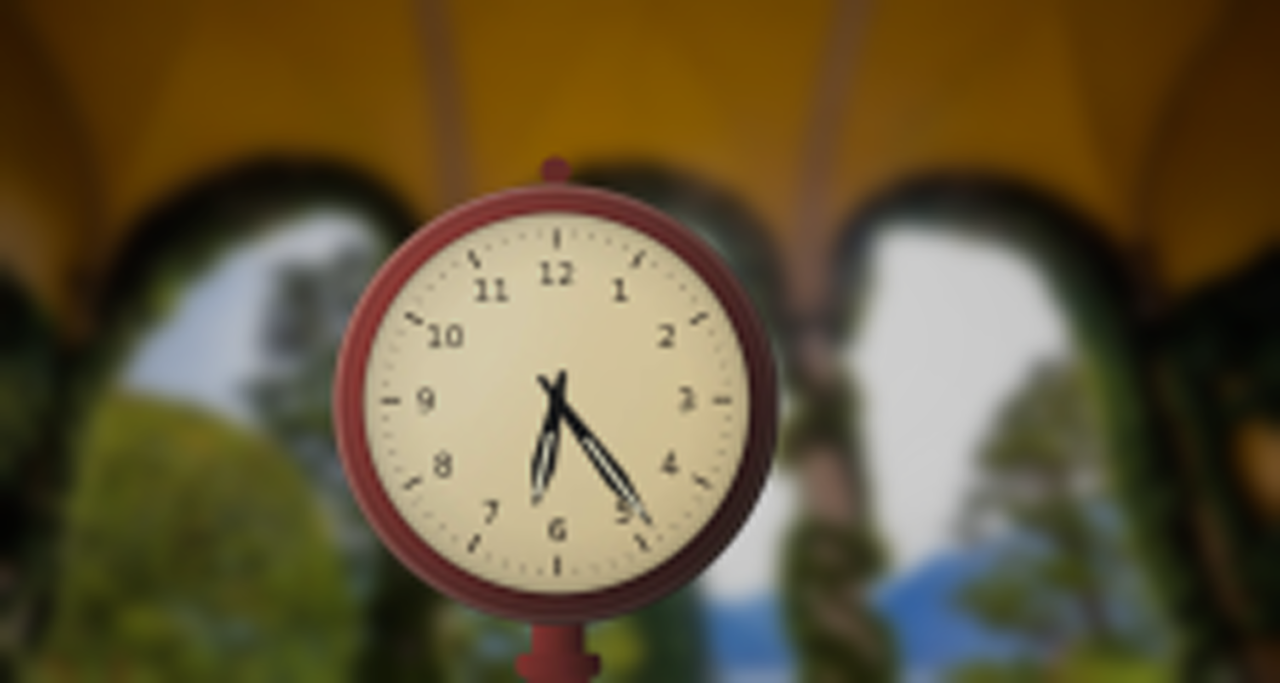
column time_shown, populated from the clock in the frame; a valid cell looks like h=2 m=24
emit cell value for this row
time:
h=6 m=24
